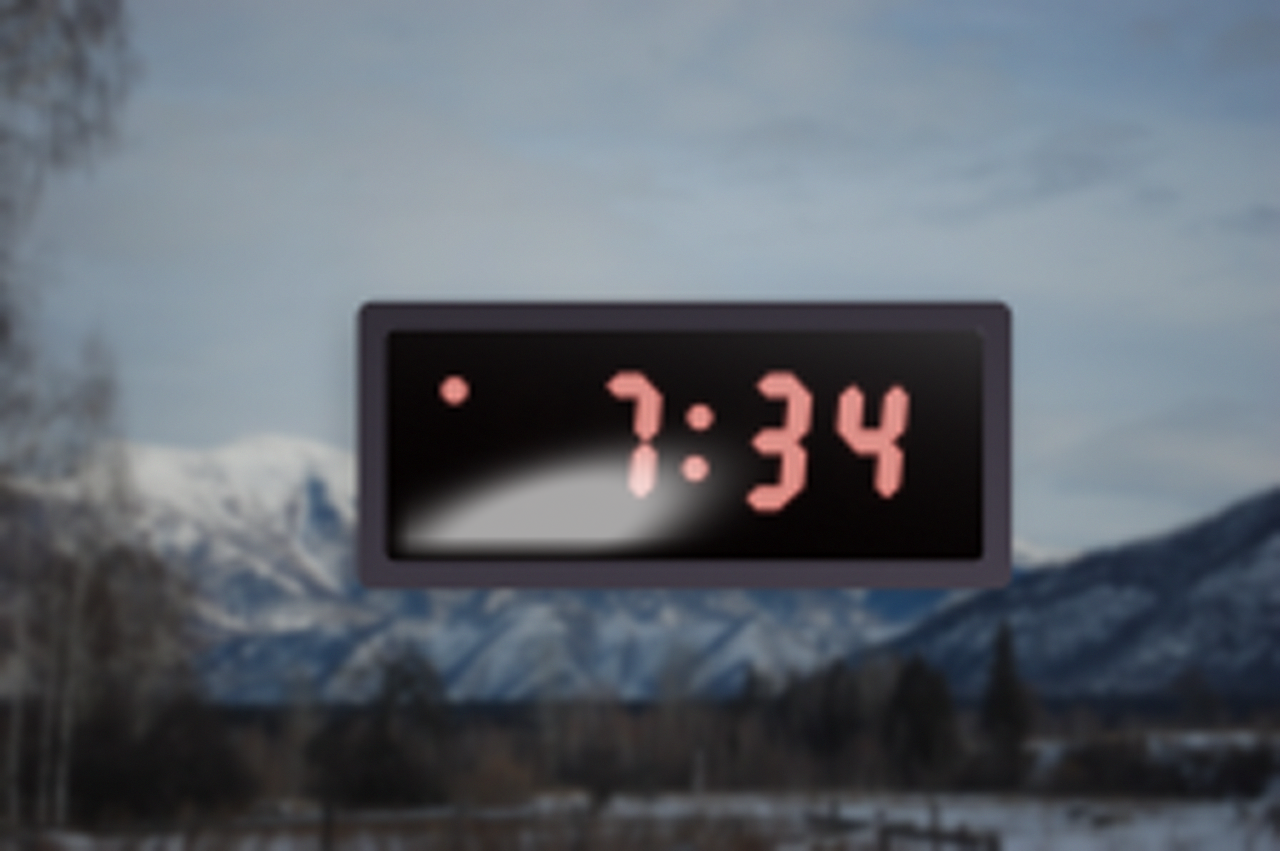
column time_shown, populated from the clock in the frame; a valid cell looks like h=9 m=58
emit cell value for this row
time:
h=7 m=34
